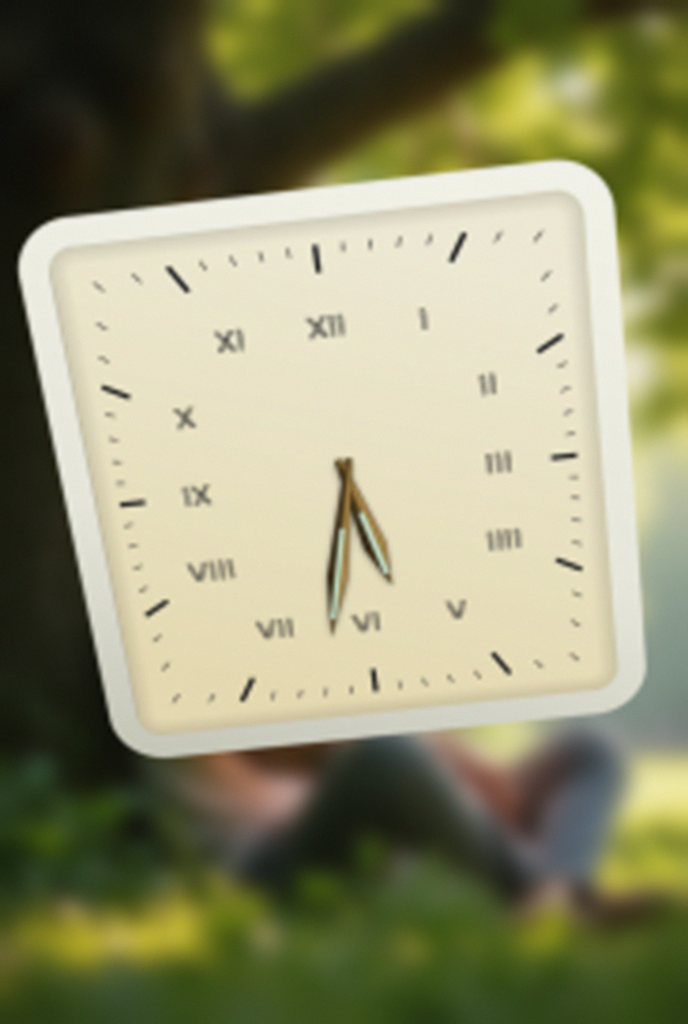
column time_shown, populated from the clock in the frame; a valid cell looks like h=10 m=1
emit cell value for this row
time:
h=5 m=32
